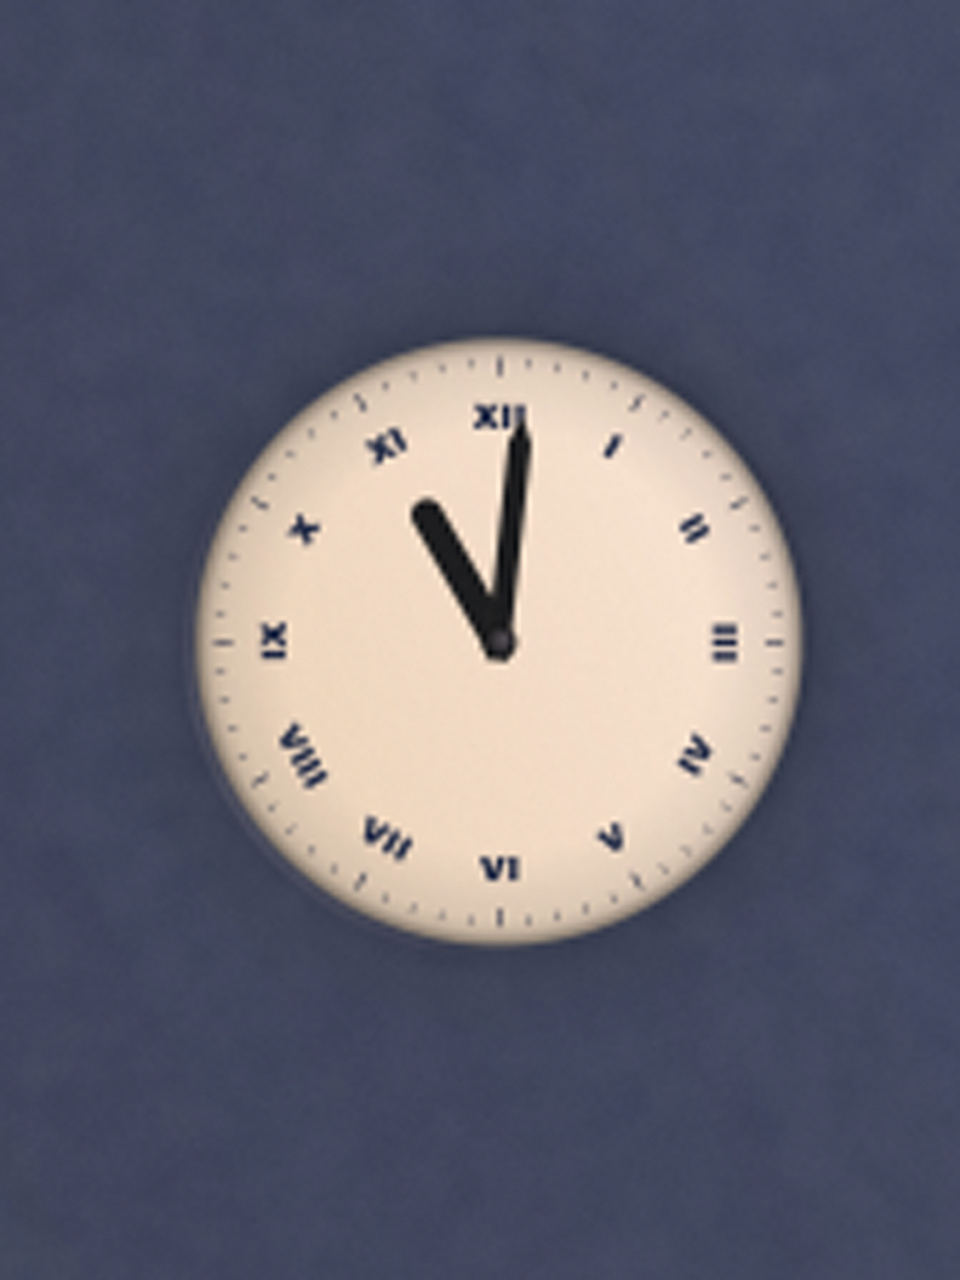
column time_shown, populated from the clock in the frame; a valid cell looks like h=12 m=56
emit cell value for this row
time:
h=11 m=1
